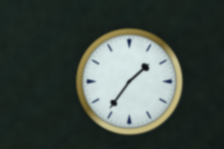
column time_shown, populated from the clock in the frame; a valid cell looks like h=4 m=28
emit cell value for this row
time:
h=1 m=36
